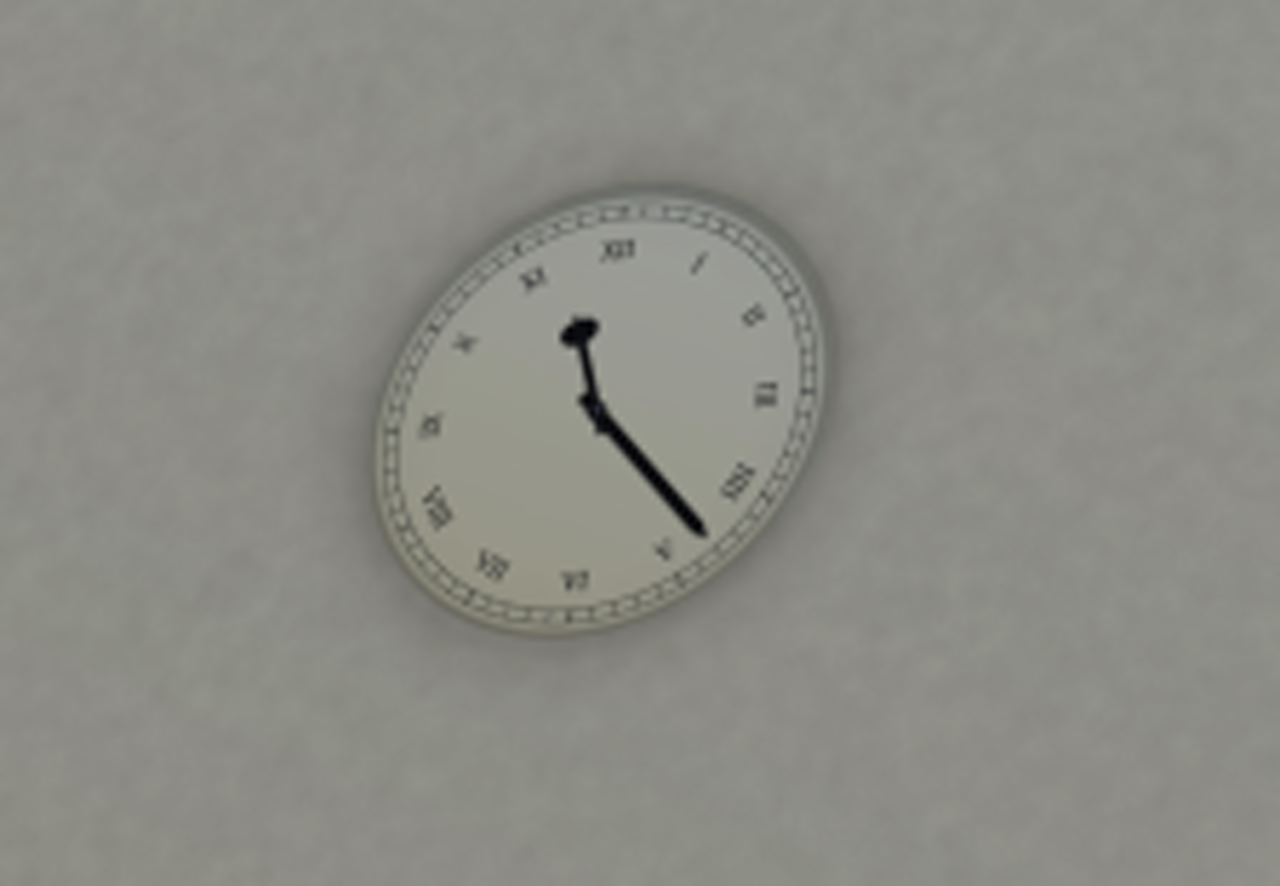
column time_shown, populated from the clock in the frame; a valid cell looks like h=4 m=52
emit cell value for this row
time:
h=11 m=23
